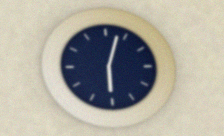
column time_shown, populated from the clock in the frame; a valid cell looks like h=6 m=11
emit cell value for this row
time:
h=6 m=3
